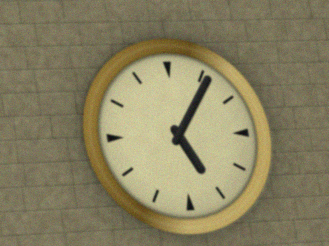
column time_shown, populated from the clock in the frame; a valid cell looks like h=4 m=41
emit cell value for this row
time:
h=5 m=6
